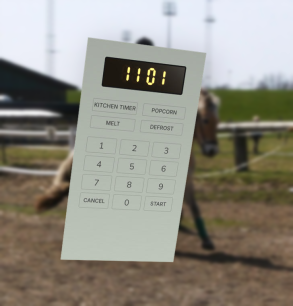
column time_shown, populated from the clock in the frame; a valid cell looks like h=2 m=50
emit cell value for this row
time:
h=11 m=1
